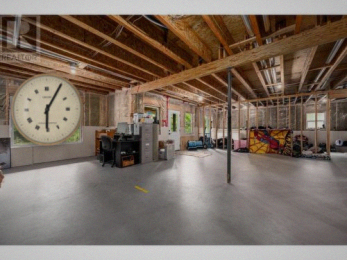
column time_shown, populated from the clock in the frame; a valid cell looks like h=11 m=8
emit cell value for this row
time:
h=6 m=5
